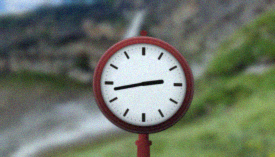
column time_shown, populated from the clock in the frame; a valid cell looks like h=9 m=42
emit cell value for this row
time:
h=2 m=43
